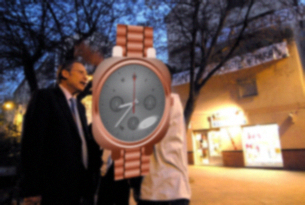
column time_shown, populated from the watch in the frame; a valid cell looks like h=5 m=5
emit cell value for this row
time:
h=8 m=37
